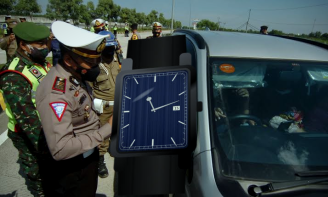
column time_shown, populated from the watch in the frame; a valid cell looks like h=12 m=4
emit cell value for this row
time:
h=11 m=12
